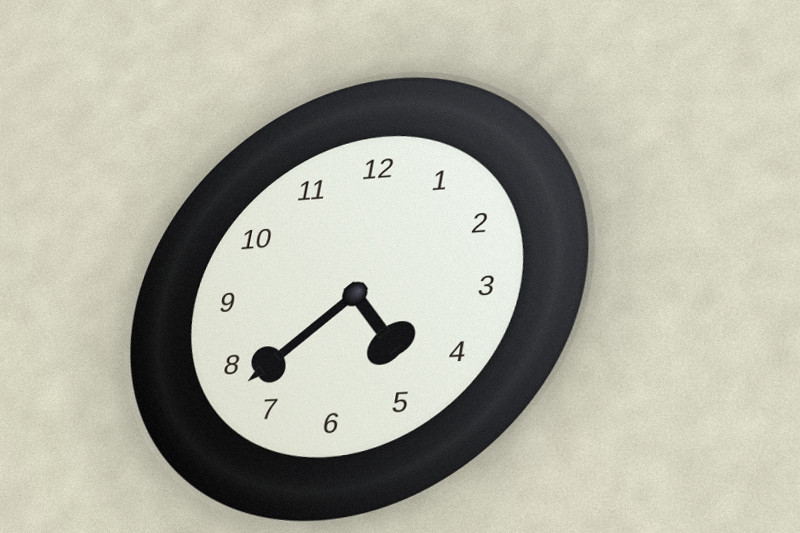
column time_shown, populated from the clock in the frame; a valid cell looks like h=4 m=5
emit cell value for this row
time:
h=4 m=38
